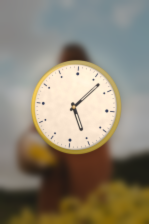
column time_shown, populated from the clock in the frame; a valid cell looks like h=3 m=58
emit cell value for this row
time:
h=5 m=7
